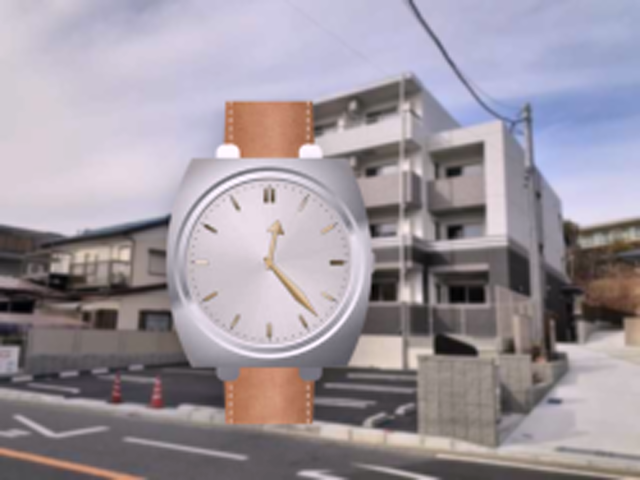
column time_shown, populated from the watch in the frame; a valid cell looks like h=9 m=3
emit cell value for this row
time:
h=12 m=23
